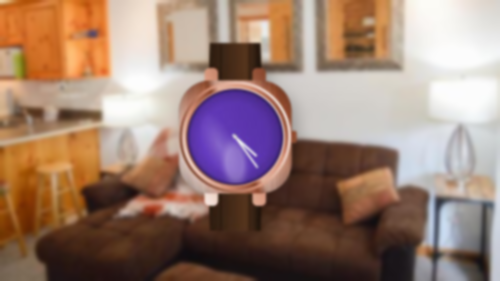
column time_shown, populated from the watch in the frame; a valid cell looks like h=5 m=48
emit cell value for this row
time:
h=4 m=24
